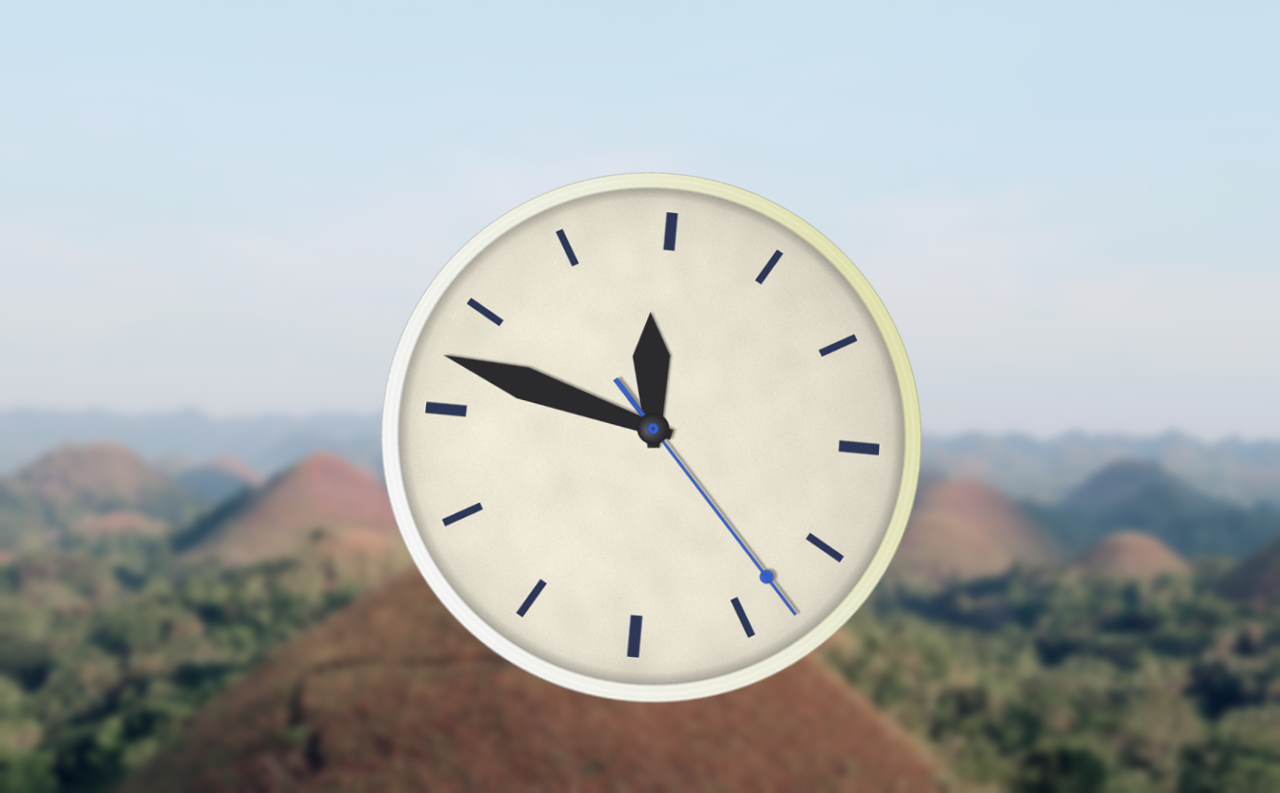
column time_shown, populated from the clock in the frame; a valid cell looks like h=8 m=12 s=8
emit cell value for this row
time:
h=11 m=47 s=23
